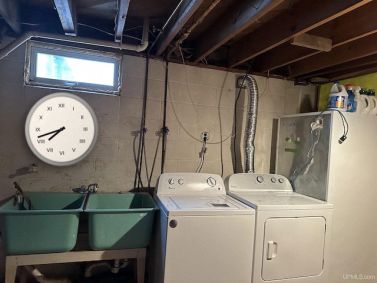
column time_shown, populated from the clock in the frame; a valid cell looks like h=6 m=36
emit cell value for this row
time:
h=7 m=42
